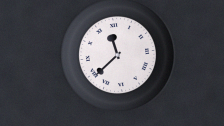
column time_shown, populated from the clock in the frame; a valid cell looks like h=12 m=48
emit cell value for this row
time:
h=11 m=39
